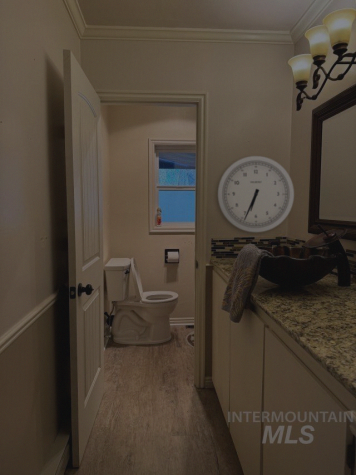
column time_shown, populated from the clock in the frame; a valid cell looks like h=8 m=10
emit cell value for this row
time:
h=6 m=34
